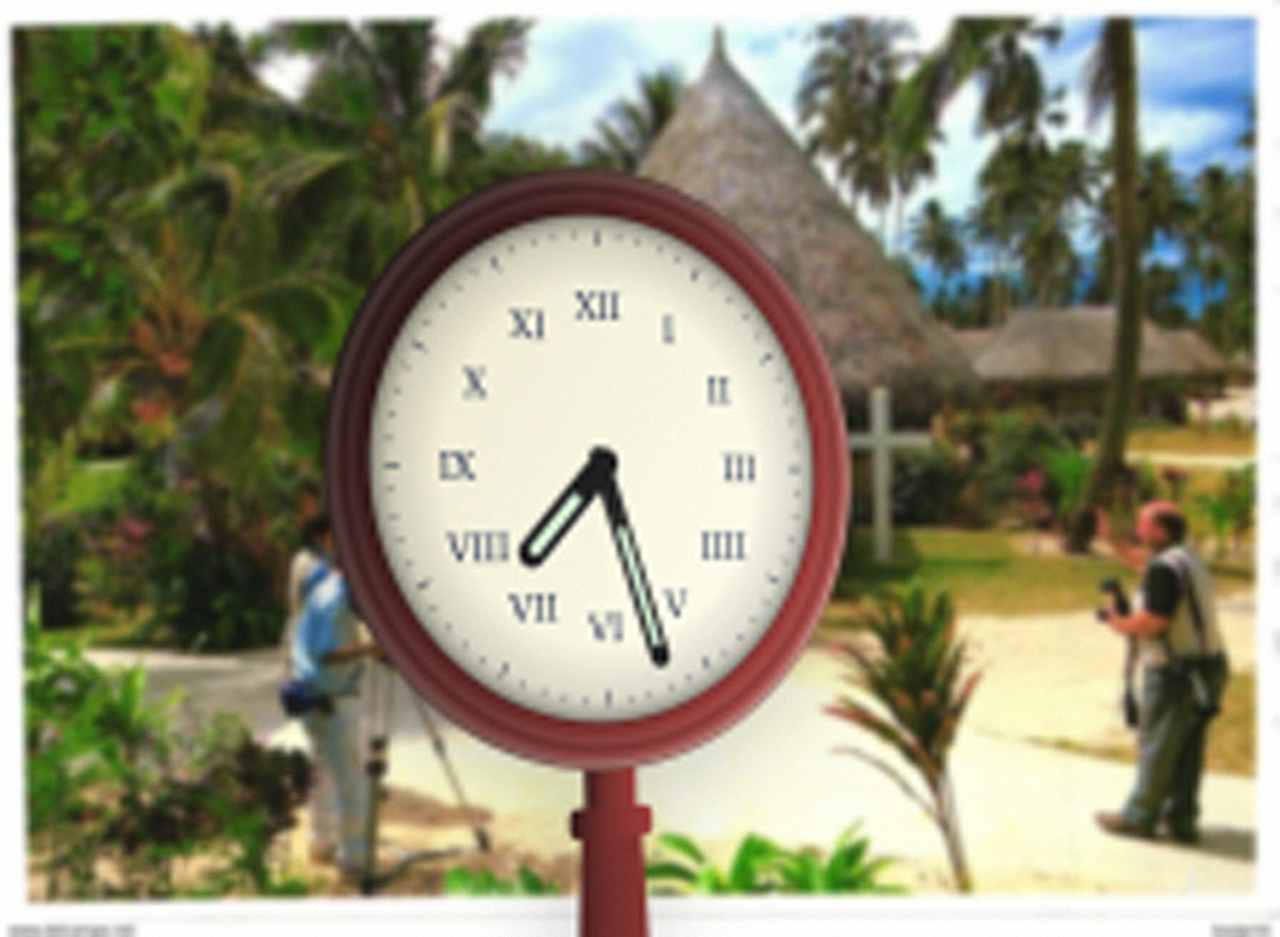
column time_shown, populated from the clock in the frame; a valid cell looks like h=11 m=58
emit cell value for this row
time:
h=7 m=27
